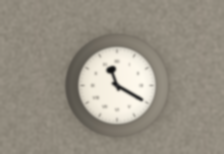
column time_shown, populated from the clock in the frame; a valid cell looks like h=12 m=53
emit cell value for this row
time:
h=11 m=20
